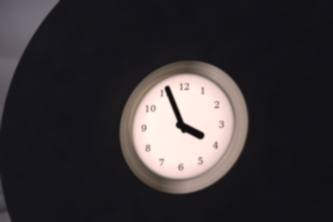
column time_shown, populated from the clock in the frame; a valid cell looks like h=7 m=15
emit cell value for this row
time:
h=3 m=56
